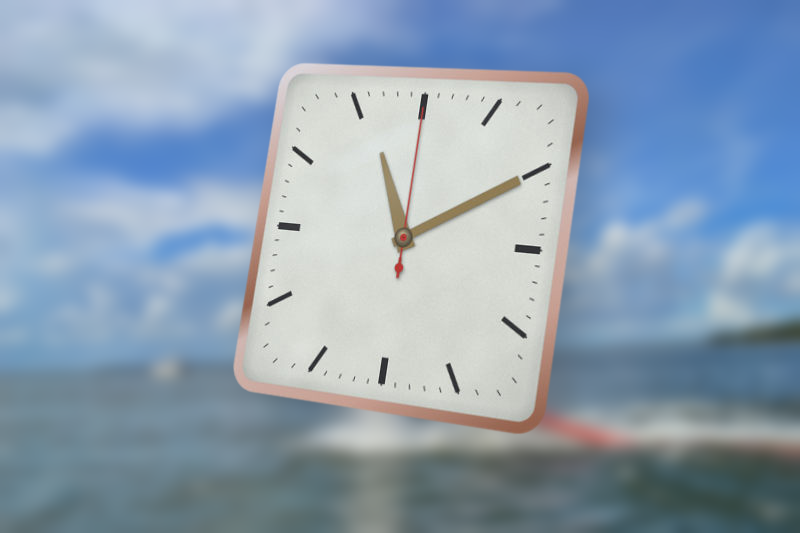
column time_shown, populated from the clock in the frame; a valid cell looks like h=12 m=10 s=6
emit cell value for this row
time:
h=11 m=10 s=0
